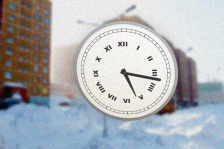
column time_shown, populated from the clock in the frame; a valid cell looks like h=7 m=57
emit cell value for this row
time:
h=5 m=17
